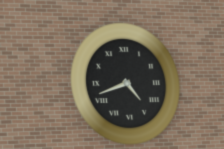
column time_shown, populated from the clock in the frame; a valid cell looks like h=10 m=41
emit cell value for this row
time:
h=4 m=42
